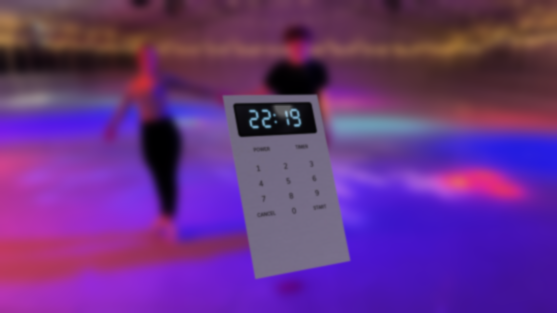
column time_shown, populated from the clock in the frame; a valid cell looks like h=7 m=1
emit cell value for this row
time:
h=22 m=19
